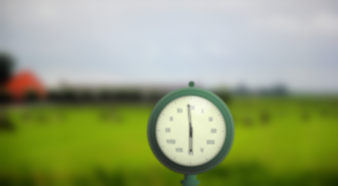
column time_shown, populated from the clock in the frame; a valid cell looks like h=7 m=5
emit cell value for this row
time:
h=5 m=59
